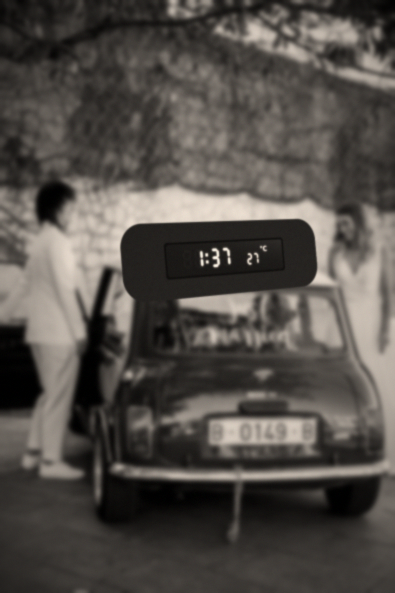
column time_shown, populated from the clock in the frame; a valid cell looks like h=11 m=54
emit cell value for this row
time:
h=1 m=37
